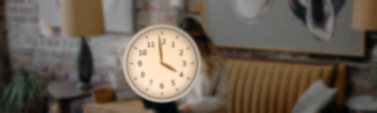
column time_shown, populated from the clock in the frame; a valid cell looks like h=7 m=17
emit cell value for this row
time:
h=3 m=59
